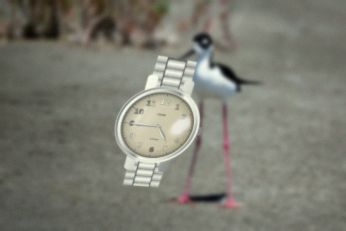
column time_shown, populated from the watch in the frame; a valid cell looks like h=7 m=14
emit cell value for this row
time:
h=4 m=45
